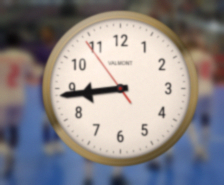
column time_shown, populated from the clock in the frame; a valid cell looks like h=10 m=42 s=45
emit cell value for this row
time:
h=8 m=43 s=54
